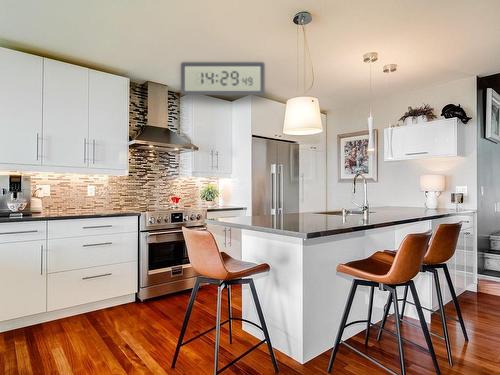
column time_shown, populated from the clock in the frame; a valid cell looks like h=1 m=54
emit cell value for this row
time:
h=14 m=29
